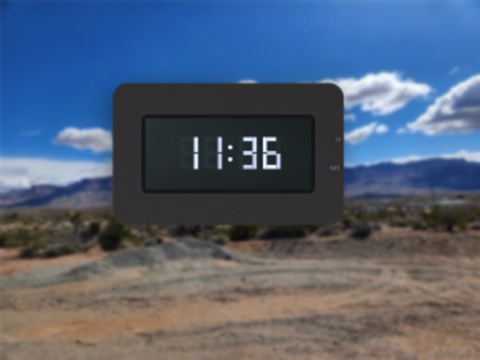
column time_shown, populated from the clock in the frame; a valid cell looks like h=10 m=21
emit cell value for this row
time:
h=11 m=36
